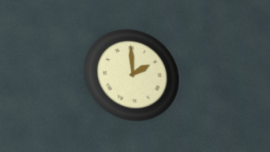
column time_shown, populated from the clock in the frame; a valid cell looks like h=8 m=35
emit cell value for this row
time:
h=2 m=0
